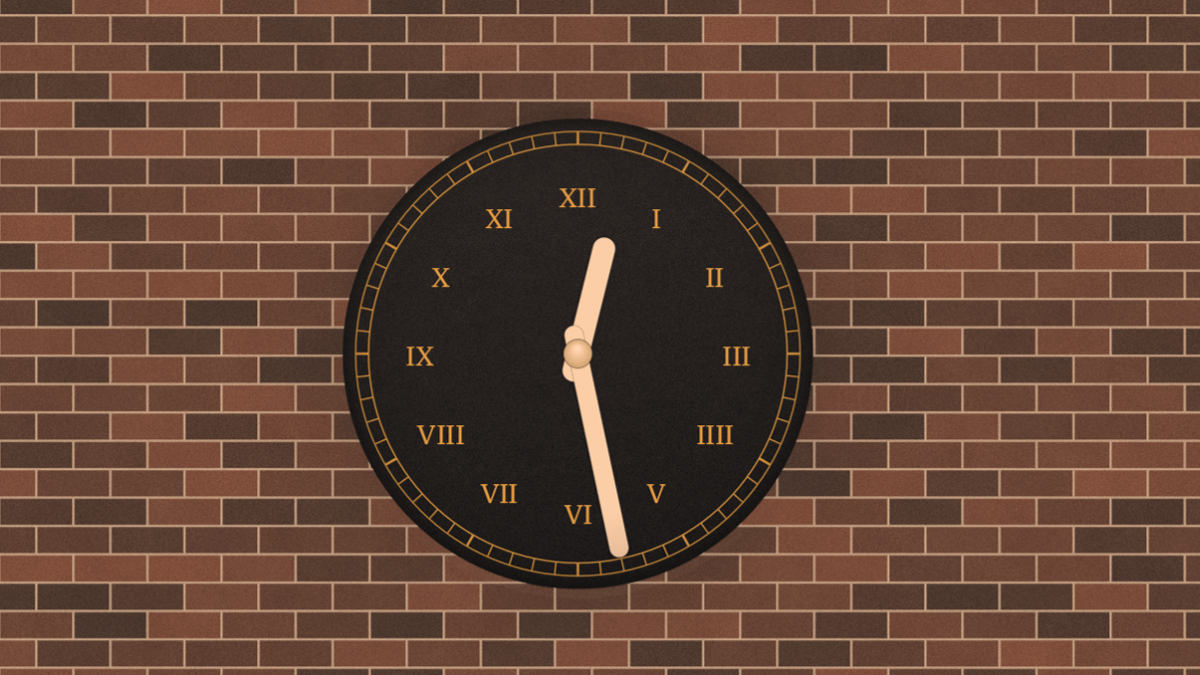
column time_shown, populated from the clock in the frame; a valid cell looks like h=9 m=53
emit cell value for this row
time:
h=12 m=28
